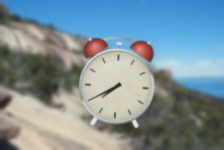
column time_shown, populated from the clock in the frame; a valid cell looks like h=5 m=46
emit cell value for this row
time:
h=7 m=40
